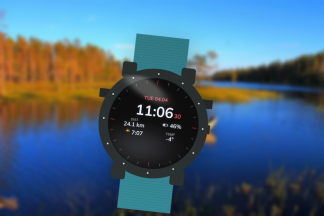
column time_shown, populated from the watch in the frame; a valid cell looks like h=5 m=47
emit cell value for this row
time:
h=11 m=6
